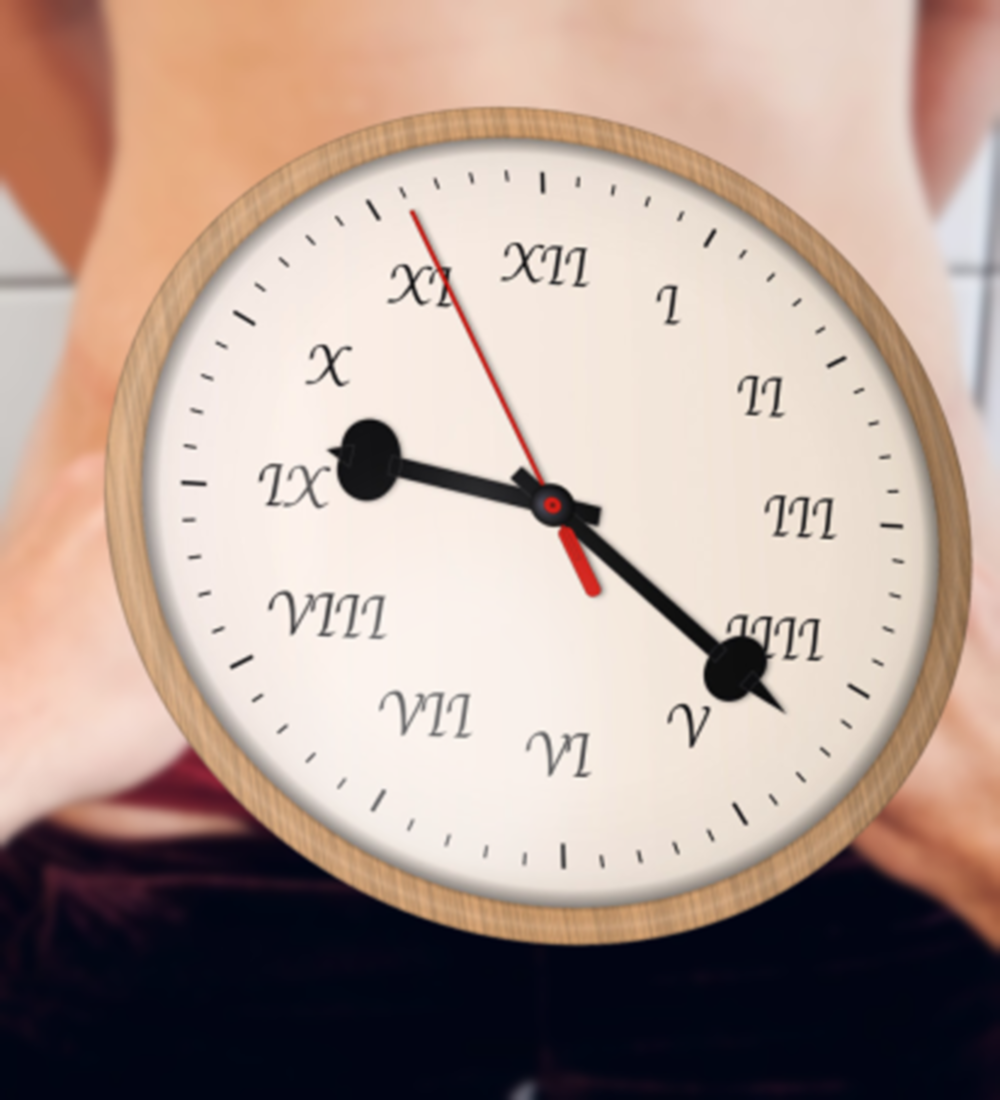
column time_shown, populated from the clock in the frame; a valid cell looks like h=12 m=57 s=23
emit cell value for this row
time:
h=9 m=21 s=56
